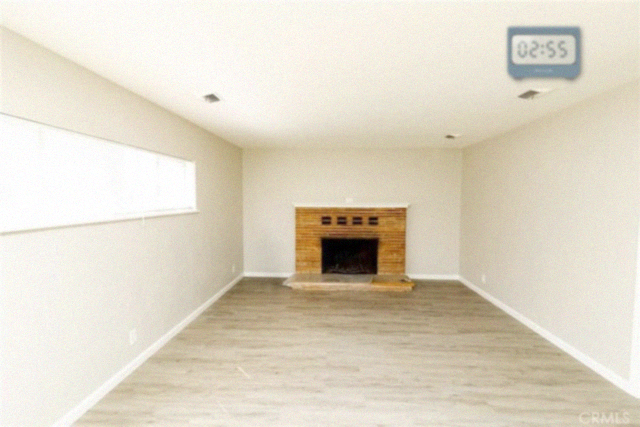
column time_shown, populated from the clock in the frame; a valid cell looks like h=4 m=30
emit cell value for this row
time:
h=2 m=55
